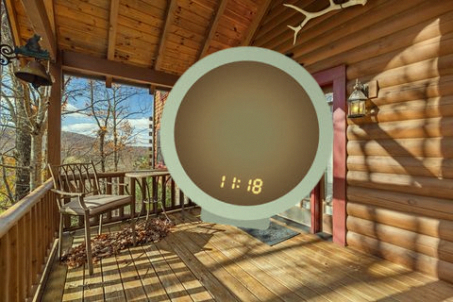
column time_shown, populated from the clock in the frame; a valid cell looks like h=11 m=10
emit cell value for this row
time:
h=11 m=18
